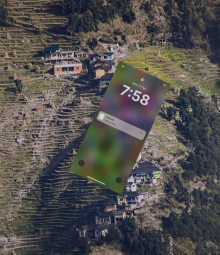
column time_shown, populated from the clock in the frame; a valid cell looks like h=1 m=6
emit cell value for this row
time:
h=7 m=58
